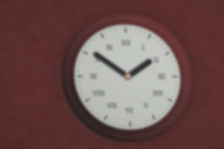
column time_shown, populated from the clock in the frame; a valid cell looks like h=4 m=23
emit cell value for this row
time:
h=1 m=51
